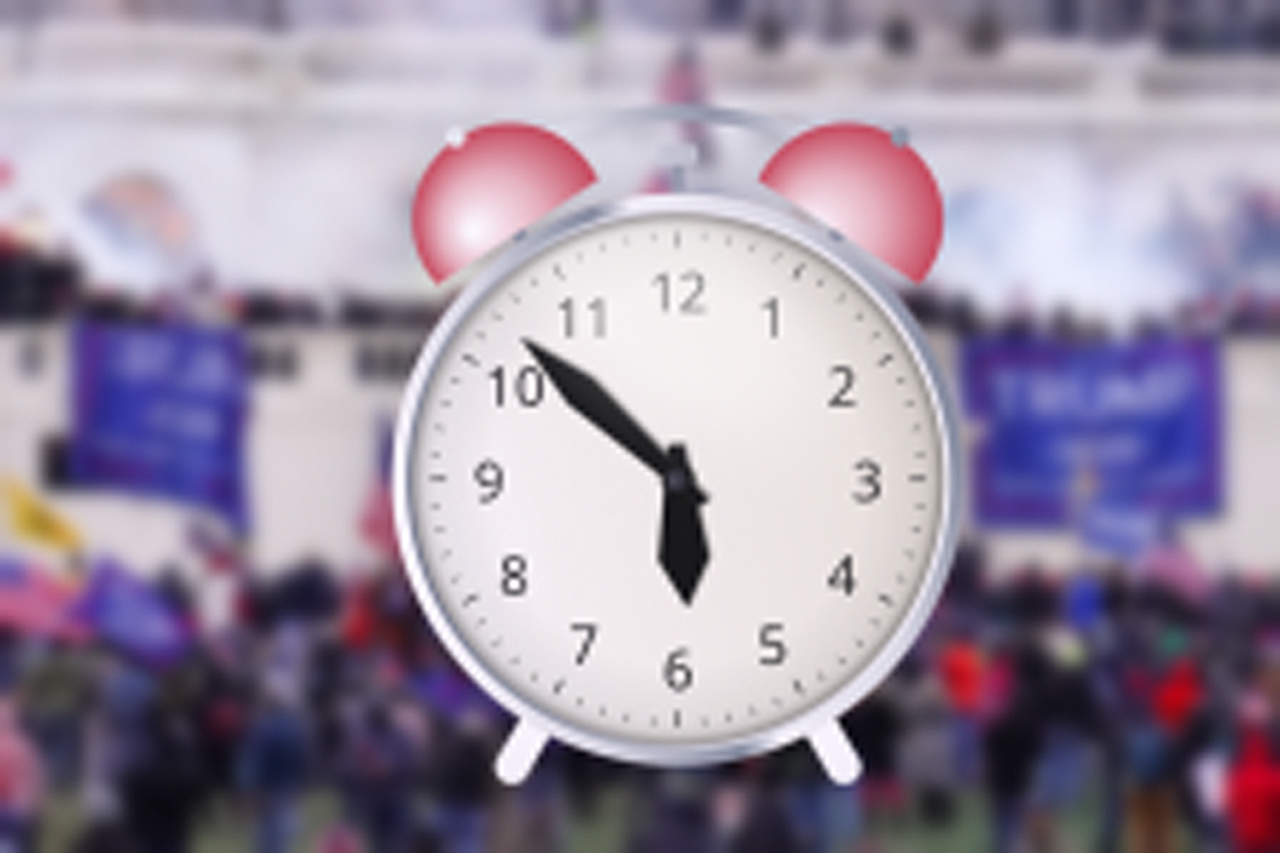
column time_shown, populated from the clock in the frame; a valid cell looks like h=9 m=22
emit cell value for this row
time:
h=5 m=52
